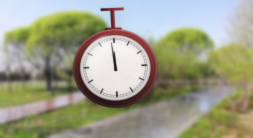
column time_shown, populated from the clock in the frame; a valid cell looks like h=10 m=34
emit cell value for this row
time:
h=11 m=59
